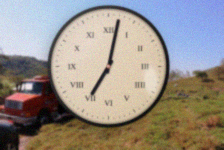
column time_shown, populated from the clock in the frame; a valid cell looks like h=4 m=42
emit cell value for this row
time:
h=7 m=2
